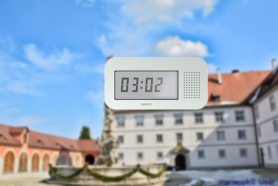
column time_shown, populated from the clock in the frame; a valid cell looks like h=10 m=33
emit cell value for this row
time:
h=3 m=2
